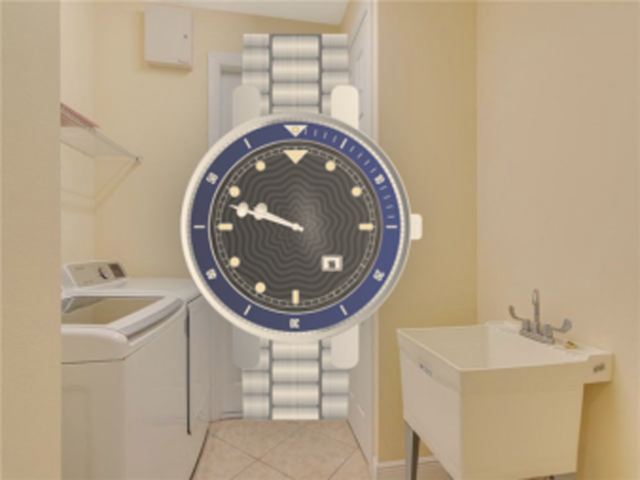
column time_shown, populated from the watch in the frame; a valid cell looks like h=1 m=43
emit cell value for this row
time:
h=9 m=48
